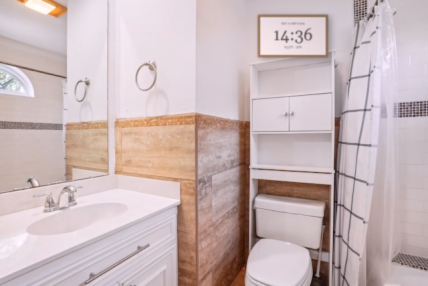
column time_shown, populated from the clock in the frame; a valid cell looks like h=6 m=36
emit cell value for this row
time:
h=14 m=36
